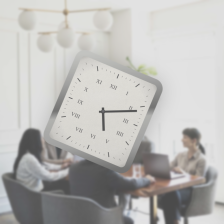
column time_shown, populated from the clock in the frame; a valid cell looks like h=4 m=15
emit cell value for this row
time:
h=5 m=11
